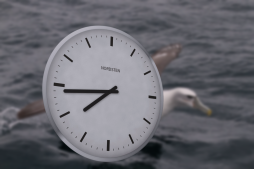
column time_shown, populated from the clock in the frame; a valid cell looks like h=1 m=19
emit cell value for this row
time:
h=7 m=44
